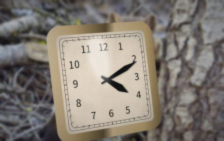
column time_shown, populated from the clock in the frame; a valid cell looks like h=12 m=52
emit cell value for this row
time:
h=4 m=11
